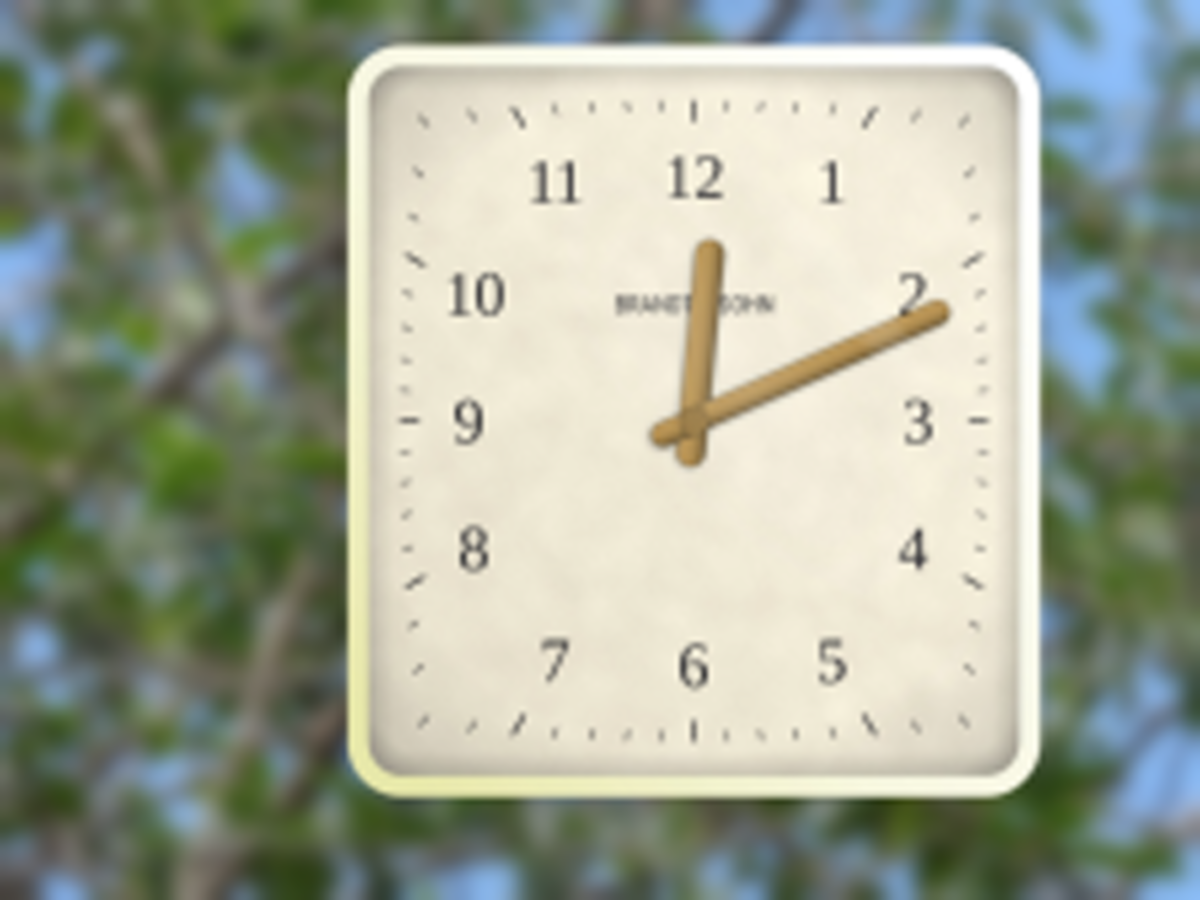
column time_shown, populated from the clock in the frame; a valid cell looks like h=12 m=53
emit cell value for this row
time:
h=12 m=11
